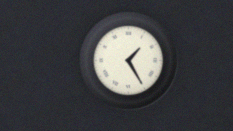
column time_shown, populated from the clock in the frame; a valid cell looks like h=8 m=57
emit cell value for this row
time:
h=1 m=25
